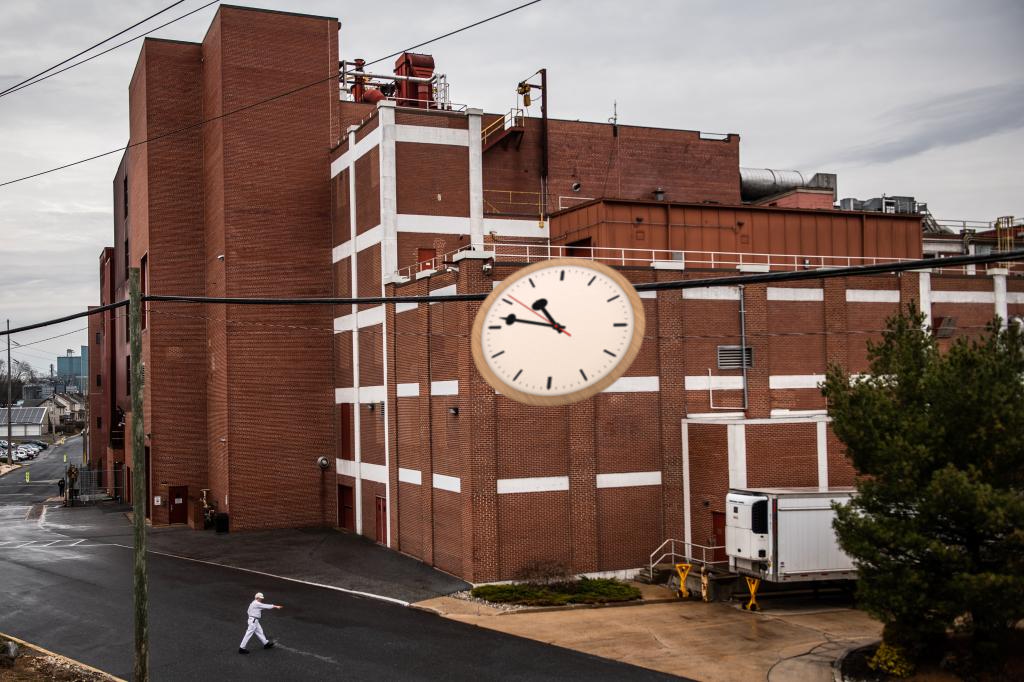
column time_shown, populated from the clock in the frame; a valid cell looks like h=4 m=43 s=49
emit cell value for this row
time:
h=10 m=46 s=51
